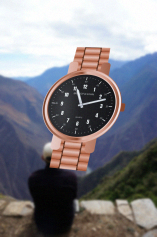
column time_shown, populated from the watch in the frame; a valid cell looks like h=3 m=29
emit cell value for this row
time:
h=11 m=12
